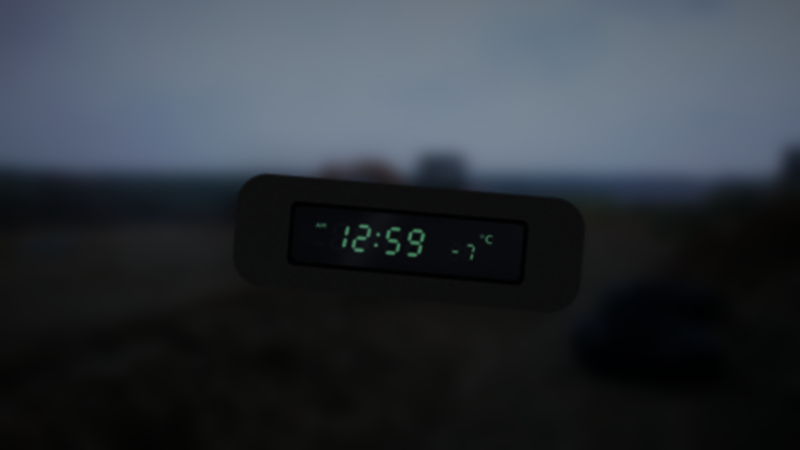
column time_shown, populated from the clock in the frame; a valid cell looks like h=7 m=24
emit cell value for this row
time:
h=12 m=59
